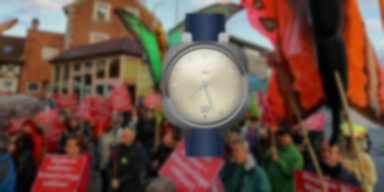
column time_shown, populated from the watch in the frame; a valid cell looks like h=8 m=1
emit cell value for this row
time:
h=7 m=27
